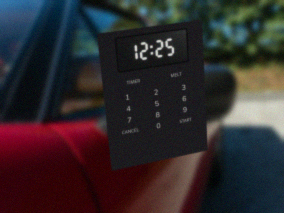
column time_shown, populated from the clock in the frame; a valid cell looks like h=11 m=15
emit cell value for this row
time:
h=12 m=25
